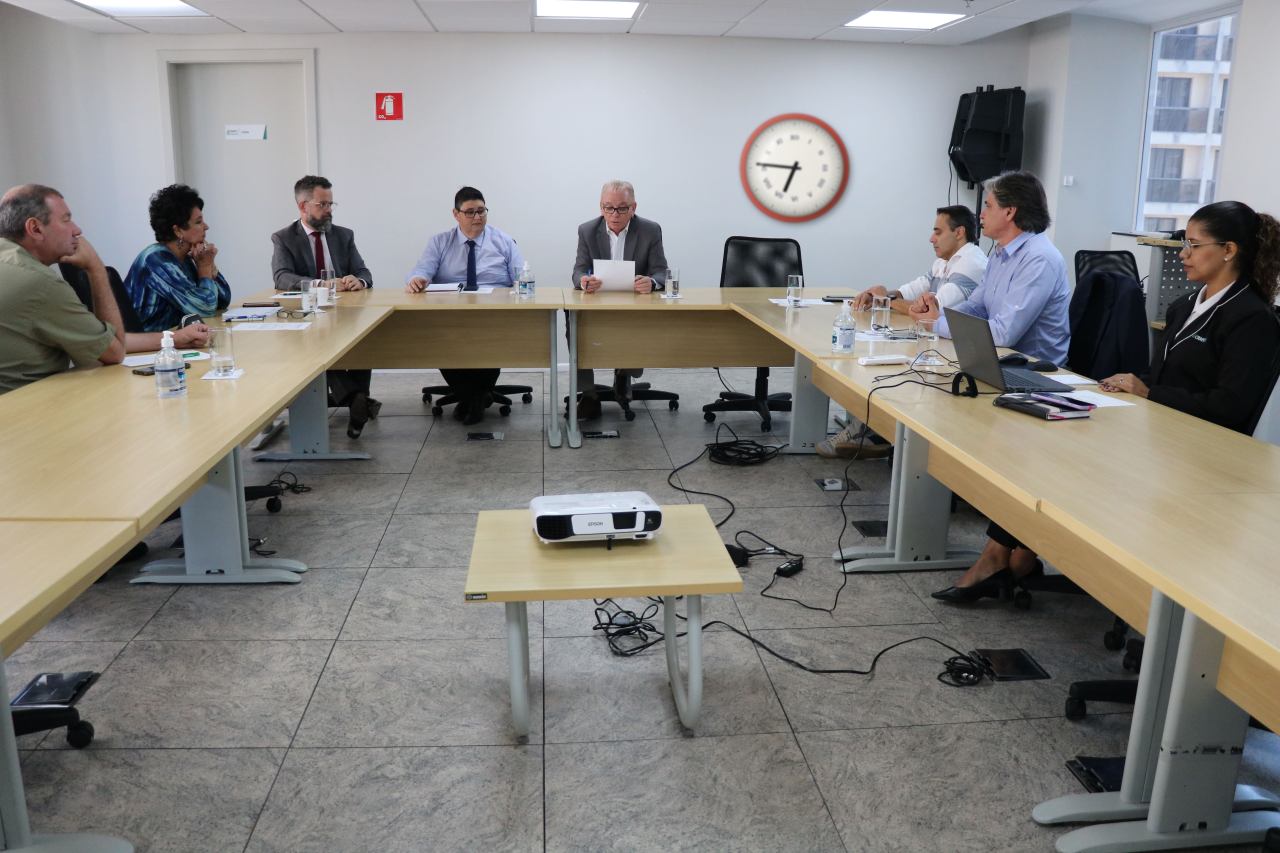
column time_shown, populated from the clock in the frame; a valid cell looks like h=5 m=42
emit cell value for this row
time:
h=6 m=46
